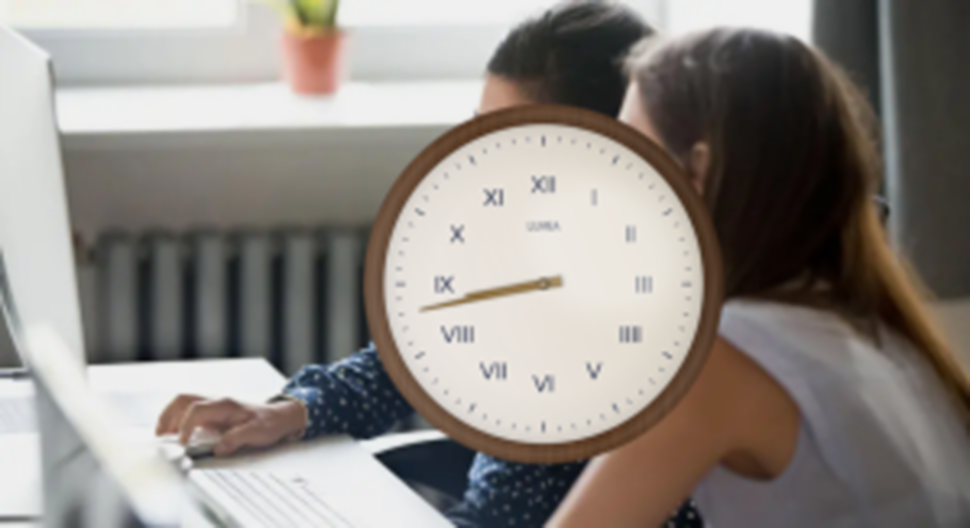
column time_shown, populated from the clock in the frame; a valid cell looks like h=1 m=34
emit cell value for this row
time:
h=8 m=43
